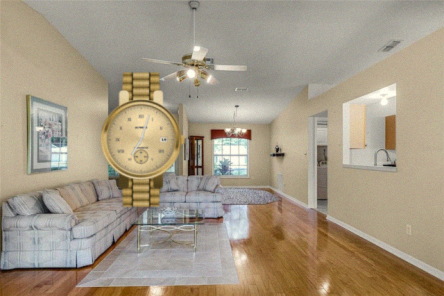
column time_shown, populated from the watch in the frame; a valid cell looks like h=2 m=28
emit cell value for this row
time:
h=7 m=3
